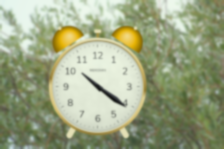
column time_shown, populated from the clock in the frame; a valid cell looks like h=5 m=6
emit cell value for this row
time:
h=10 m=21
